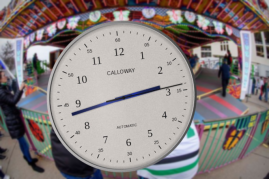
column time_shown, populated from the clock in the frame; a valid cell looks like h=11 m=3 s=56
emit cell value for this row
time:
h=2 m=43 s=14
